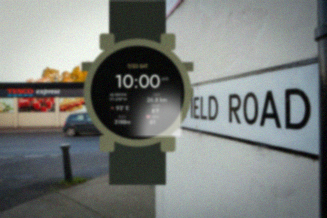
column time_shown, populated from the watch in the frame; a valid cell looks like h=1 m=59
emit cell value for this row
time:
h=10 m=0
